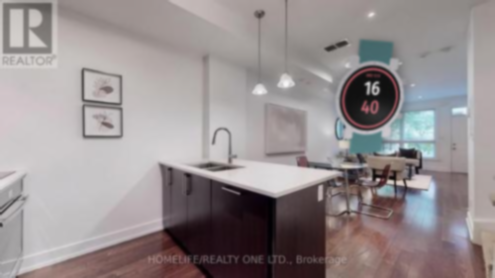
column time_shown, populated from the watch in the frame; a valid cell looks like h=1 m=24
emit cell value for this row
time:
h=16 m=40
